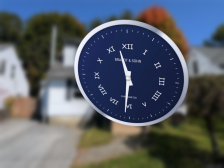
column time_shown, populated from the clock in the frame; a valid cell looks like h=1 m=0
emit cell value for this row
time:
h=11 m=31
